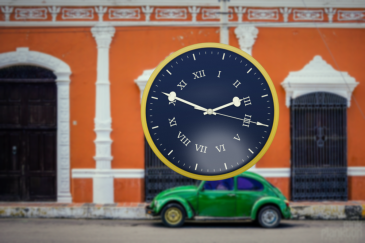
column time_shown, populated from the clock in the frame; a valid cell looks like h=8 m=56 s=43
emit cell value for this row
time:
h=2 m=51 s=20
